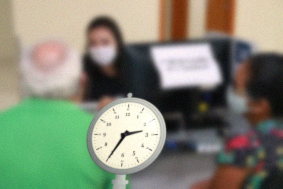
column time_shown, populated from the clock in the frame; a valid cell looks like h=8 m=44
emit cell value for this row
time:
h=2 m=35
